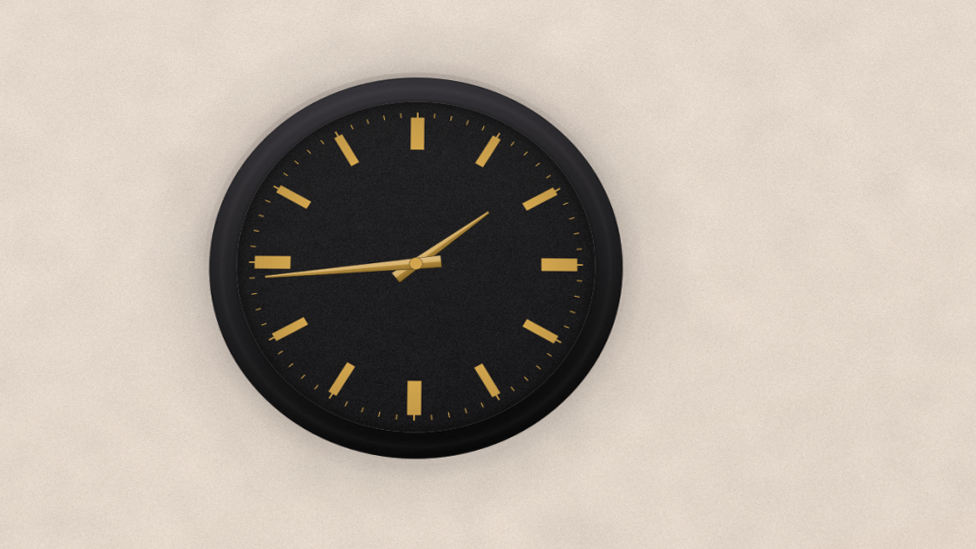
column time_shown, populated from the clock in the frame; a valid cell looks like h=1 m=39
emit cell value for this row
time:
h=1 m=44
